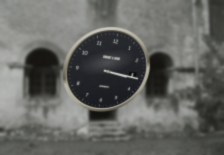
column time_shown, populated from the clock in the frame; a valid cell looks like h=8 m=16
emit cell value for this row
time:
h=3 m=16
